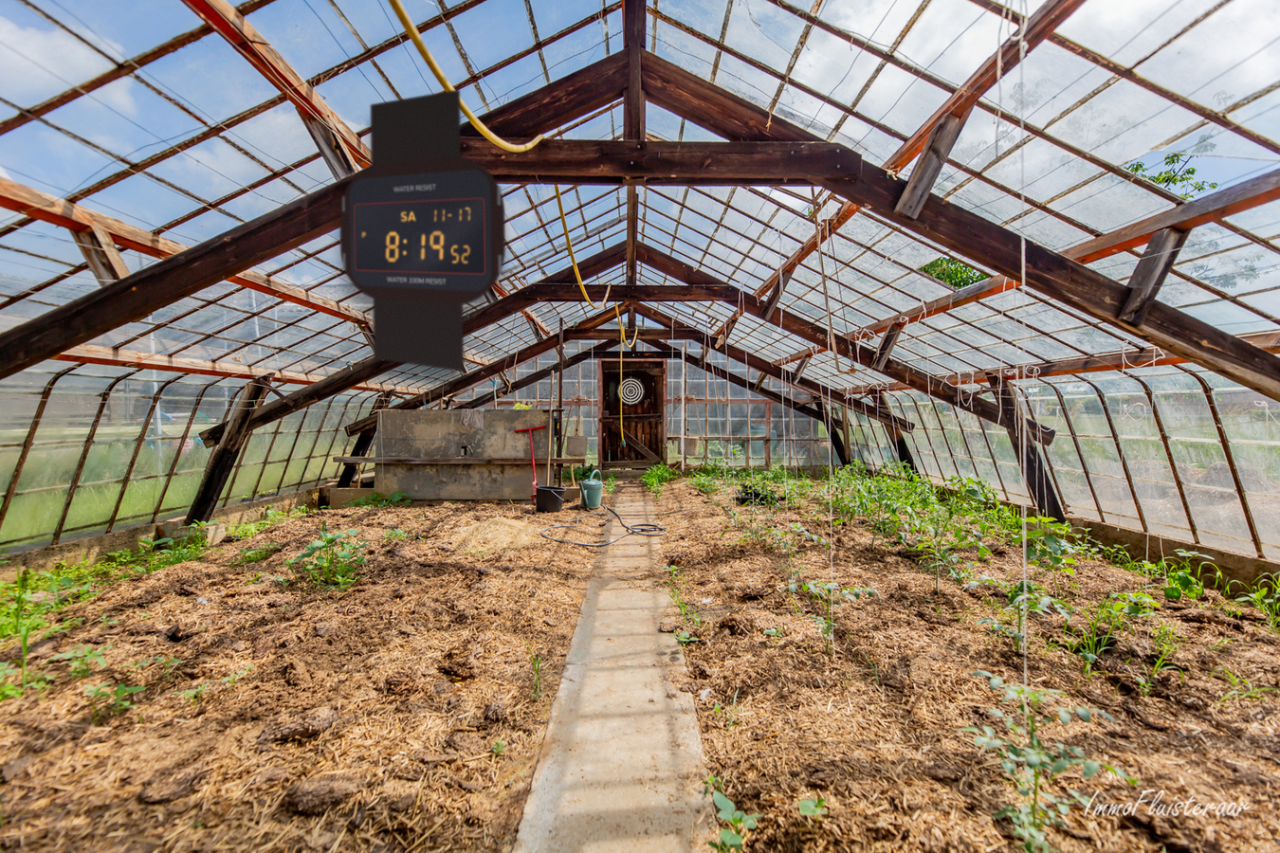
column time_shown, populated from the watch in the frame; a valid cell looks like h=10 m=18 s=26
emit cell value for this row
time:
h=8 m=19 s=52
